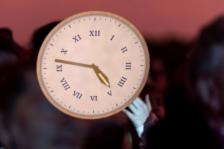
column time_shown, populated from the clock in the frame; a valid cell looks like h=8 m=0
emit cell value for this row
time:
h=4 m=47
